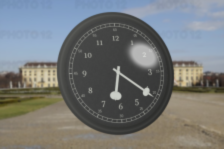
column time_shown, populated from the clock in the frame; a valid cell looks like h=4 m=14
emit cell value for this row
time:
h=6 m=21
